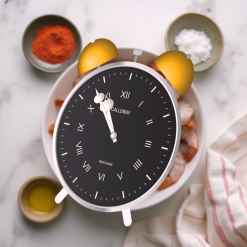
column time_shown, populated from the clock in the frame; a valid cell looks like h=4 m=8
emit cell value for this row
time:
h=10 m=53
